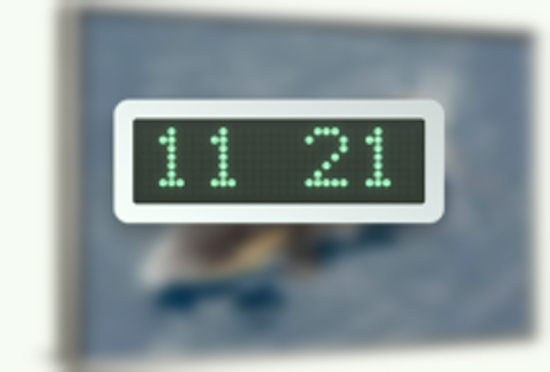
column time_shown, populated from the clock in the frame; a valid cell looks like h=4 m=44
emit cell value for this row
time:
h=11 m=21
